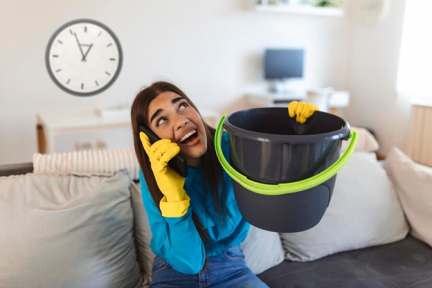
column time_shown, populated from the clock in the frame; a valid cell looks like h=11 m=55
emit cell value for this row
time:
h=12 m=56
